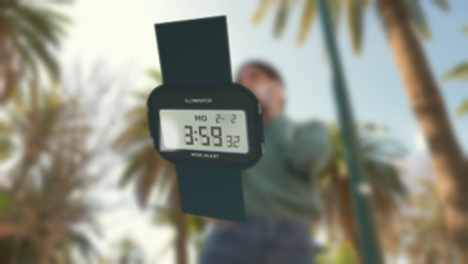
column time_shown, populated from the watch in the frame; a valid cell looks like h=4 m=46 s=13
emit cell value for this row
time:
h=3 m=59 s=32
